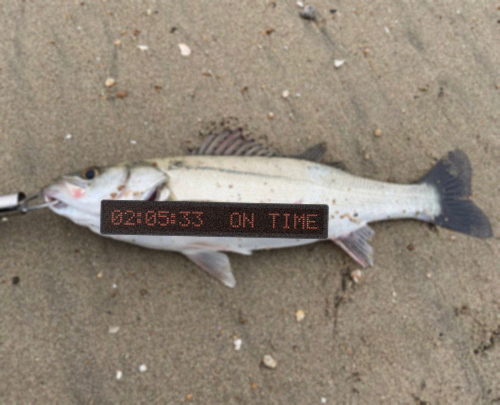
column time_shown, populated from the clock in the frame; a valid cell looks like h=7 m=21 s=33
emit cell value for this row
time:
h=2 m=5 s=33
